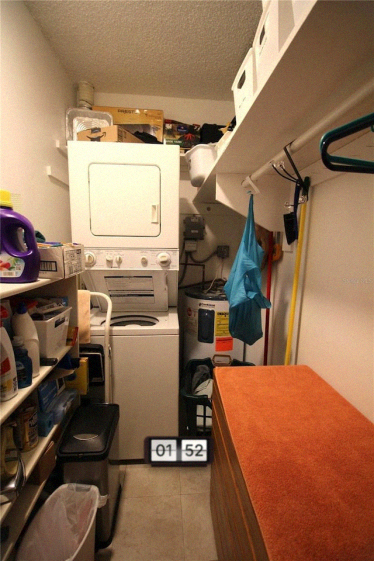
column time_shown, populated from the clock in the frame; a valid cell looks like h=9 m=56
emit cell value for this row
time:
h=1 m=52
